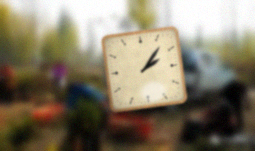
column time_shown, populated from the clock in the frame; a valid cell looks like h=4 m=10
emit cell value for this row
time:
h=2 m=7
